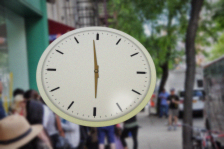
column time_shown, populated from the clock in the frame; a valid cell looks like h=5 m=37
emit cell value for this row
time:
h=5 m=59
